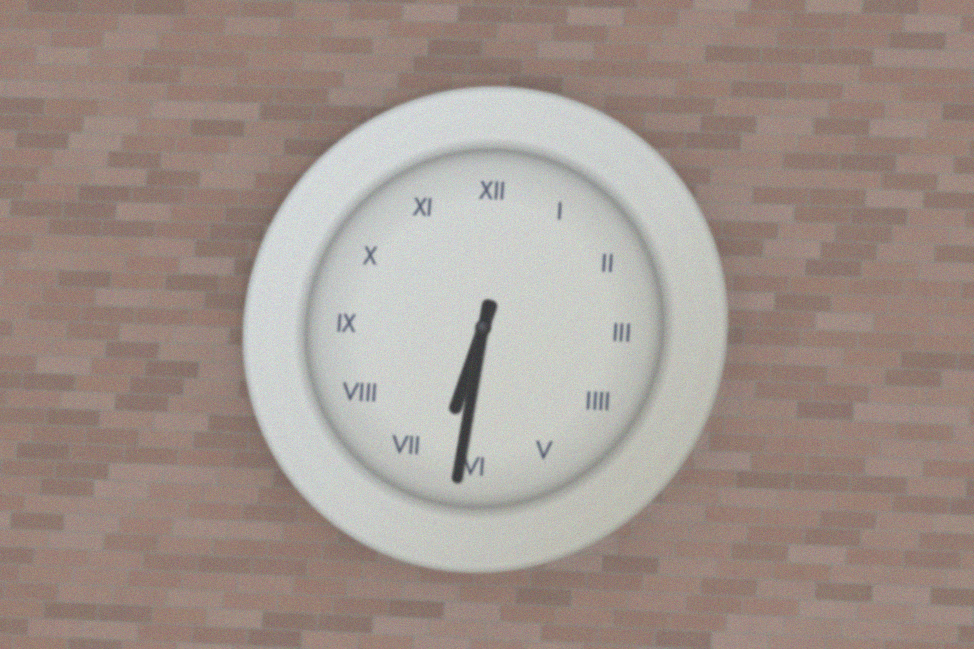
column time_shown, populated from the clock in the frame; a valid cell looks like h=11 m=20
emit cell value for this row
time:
h=6 m=31
